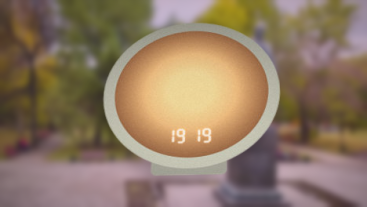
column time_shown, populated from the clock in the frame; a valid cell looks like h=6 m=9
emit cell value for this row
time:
h=19 m=19
